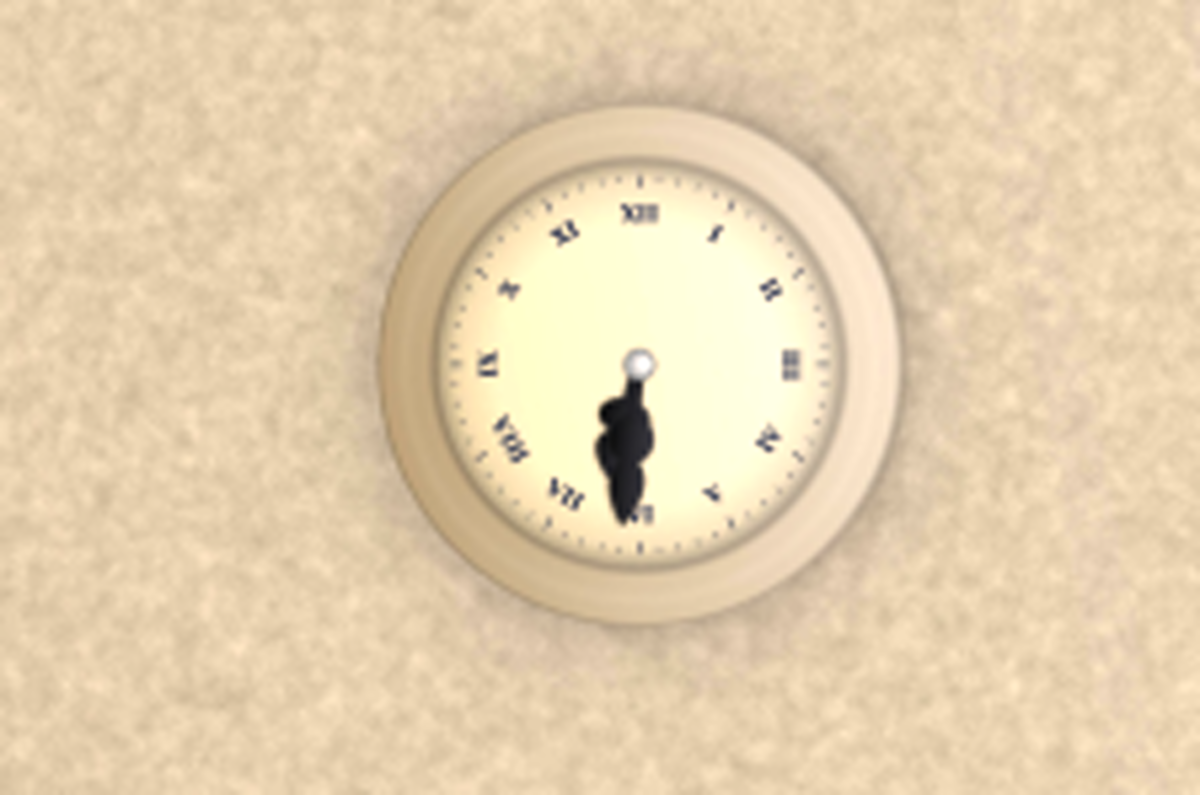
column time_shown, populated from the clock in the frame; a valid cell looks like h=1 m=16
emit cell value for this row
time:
h=6 m=31
